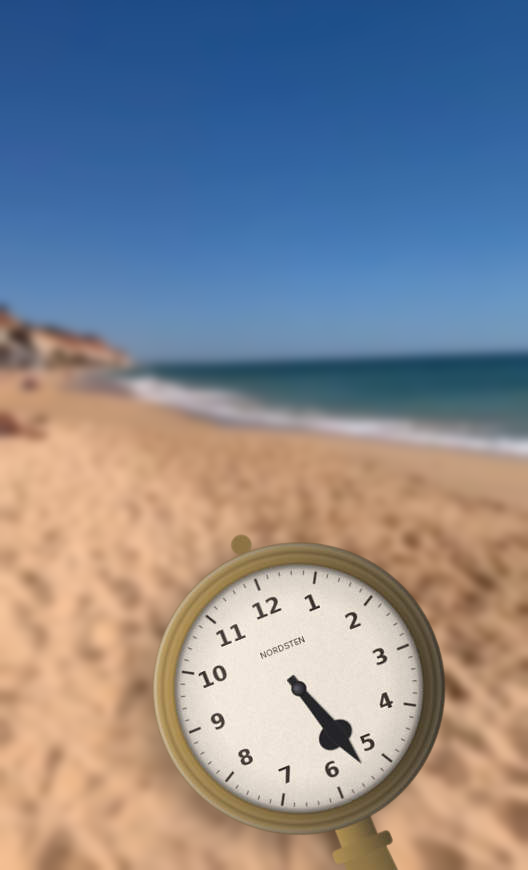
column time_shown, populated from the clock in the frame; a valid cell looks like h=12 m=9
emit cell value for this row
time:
h=5 m=27
